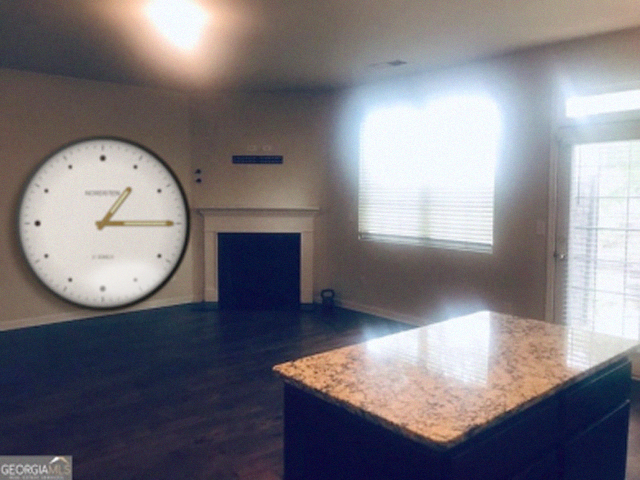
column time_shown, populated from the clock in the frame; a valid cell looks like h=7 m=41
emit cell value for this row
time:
h=1 m=15
